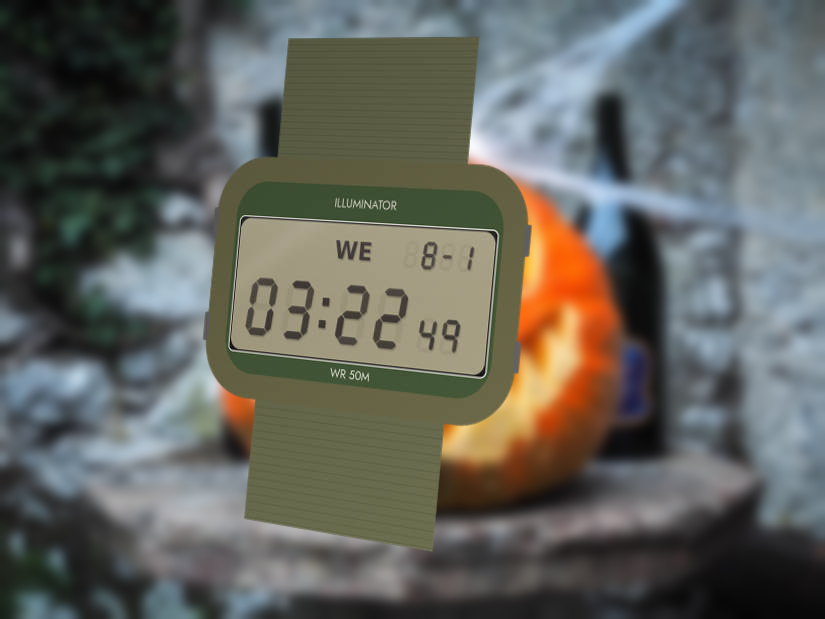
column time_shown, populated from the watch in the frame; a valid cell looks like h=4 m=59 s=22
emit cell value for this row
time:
h=3 m=22 s=49
